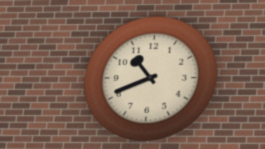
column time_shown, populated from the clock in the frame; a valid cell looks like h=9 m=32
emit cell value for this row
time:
h=10 m=41
